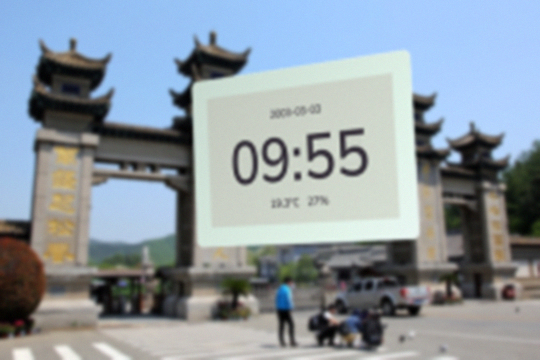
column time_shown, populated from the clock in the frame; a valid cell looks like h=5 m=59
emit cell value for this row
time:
h=9 m=55
